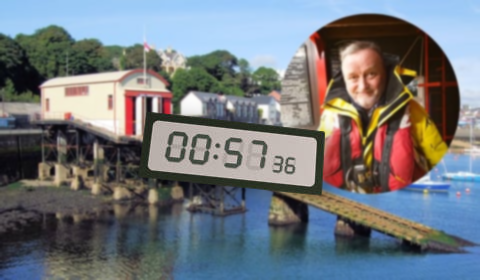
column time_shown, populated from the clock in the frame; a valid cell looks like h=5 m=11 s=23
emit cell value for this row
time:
h=0 m=57 s=36
